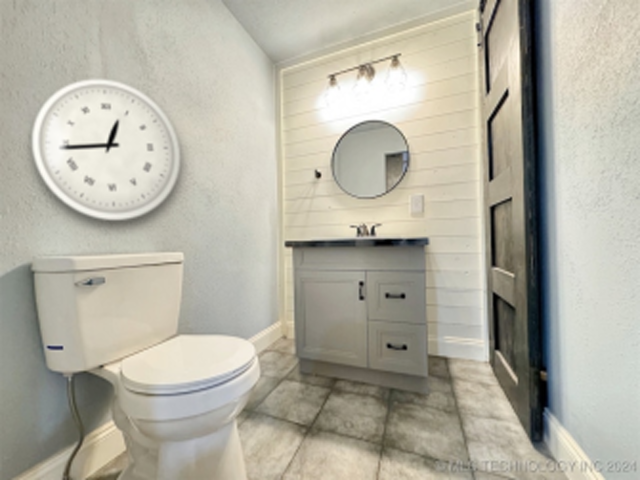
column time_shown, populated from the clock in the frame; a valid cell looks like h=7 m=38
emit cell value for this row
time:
h=12 m=44
